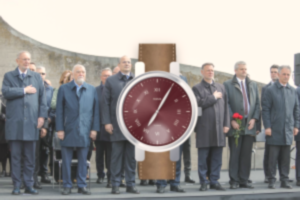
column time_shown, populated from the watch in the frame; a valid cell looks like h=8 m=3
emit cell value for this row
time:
h=7 m=5
